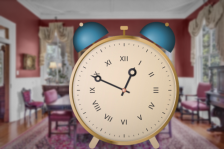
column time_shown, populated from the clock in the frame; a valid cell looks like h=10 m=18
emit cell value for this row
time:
h=12 m=49
